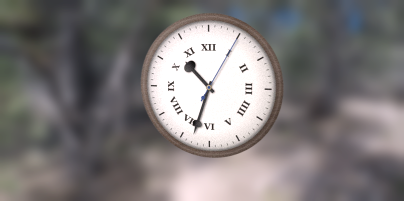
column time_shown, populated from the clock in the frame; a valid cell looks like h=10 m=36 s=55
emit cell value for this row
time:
h=10 m=33 s=5
